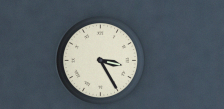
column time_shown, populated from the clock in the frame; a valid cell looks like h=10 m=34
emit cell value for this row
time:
h=3 m=25
